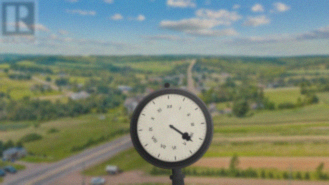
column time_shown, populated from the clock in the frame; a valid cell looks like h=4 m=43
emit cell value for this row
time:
h=4 m=22
